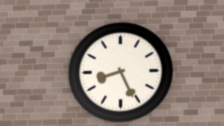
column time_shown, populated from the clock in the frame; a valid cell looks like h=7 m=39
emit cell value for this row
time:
h=8 m=26
